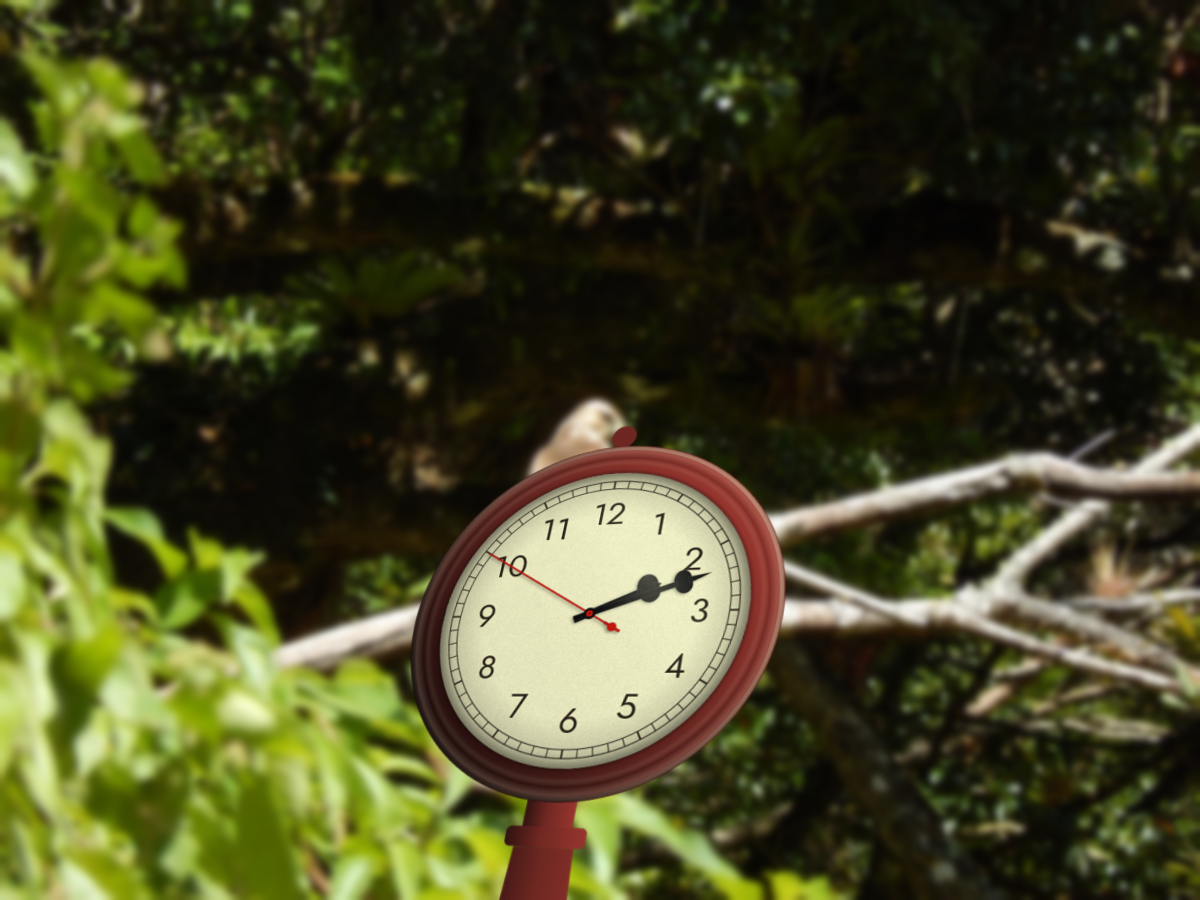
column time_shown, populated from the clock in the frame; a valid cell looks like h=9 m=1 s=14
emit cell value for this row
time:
h=2 m=11 s=50
